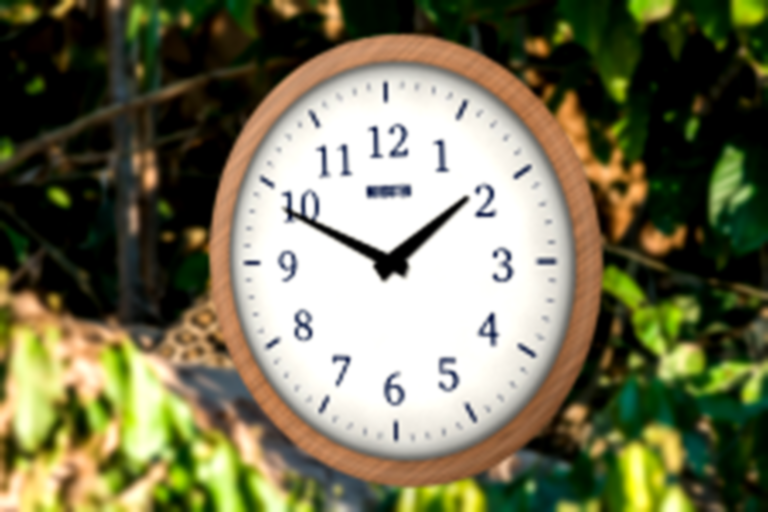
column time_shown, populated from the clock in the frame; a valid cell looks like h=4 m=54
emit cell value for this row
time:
h=1 m=49
